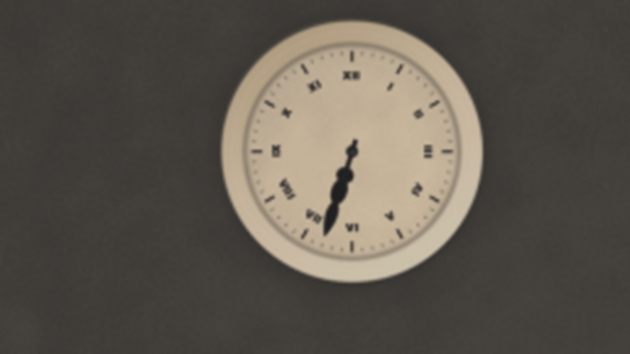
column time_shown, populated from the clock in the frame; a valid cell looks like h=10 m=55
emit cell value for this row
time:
h=6 m=33
